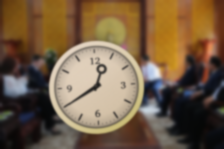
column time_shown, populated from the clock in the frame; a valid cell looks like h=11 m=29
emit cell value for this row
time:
h=12 m=40
